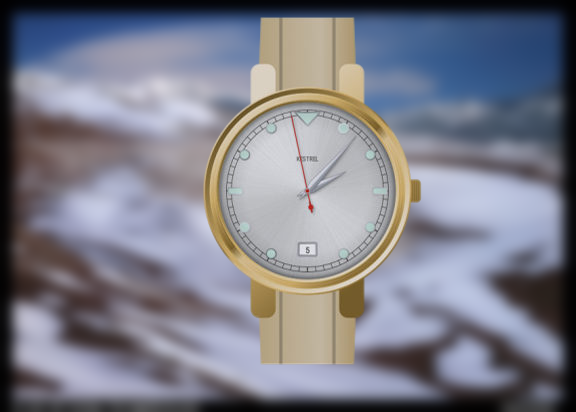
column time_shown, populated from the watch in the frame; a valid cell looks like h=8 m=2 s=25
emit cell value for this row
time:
h=2 m=6 s=58
